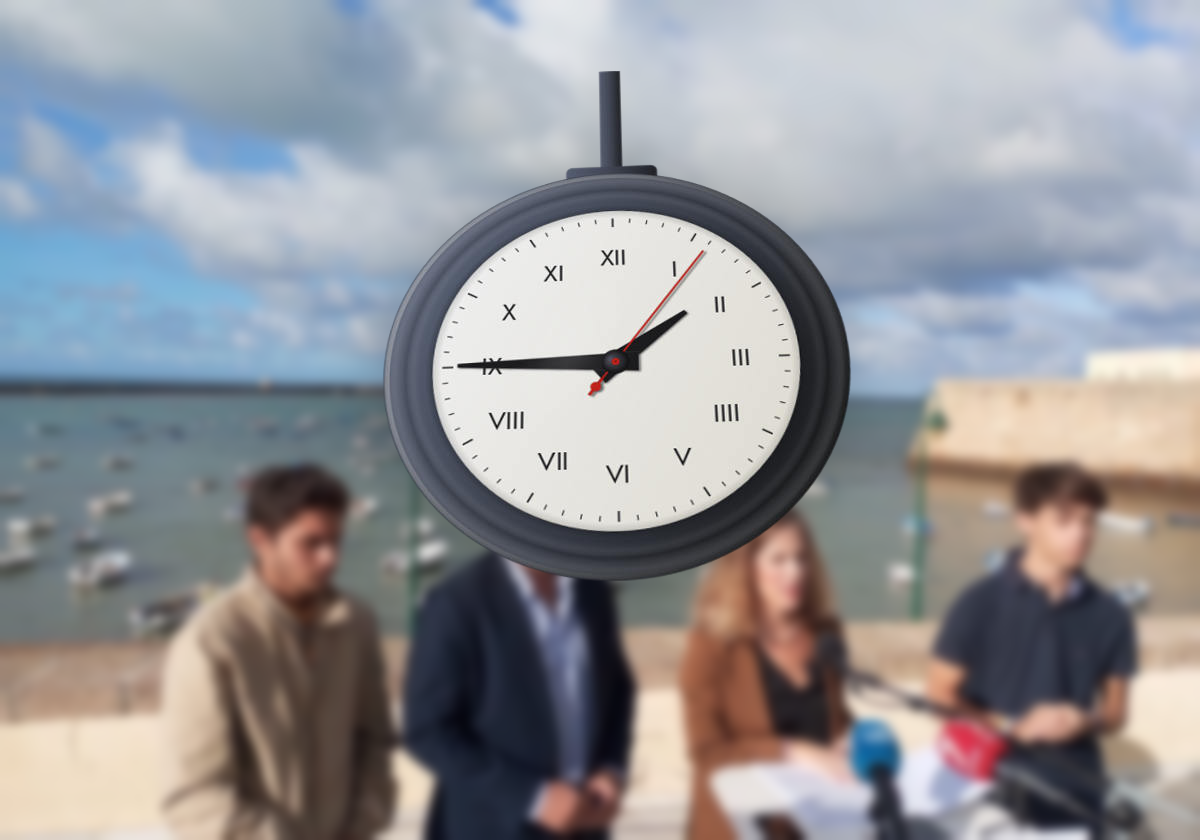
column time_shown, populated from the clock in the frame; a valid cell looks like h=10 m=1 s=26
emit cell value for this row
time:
h=1 m=45 s=6
